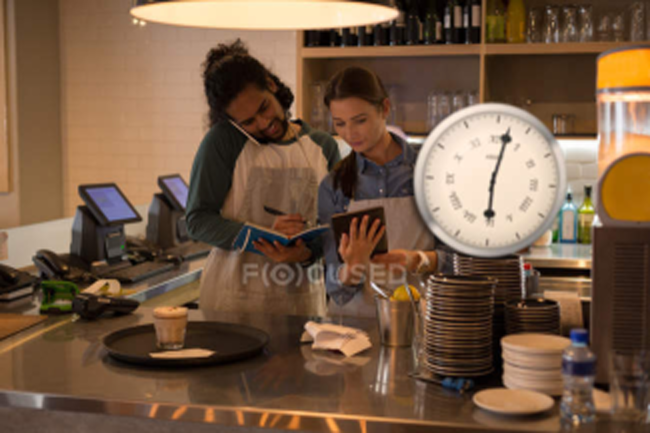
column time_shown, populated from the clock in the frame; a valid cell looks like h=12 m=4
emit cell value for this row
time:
h=6 m=2
